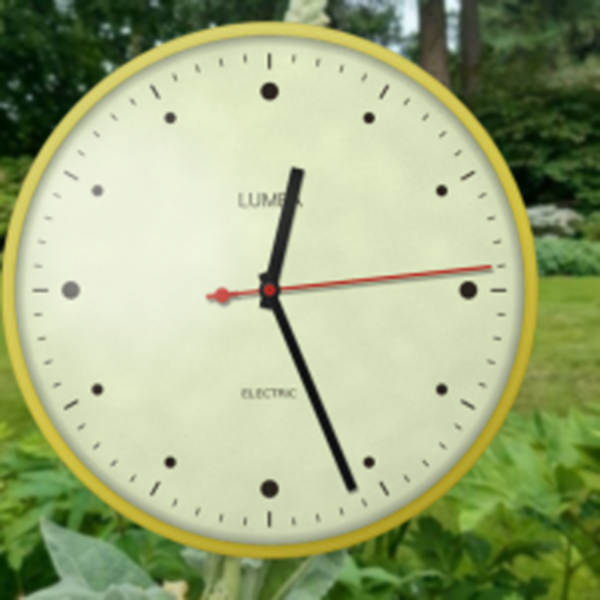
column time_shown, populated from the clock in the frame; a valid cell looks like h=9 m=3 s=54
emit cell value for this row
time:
h=12 m=26 s=14
